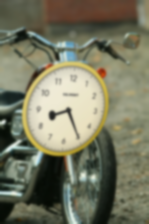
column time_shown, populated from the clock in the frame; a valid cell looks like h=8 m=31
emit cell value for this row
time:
h=8 m=25
